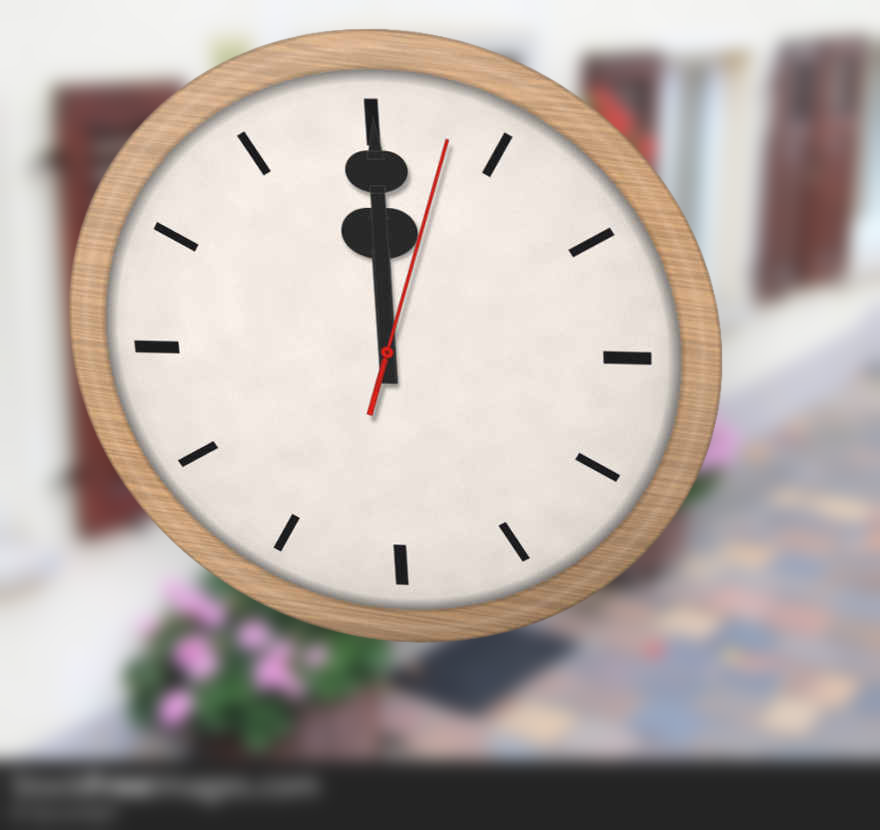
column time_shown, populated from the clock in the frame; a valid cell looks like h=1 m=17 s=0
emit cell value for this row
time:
h=12 m=0 s=3
